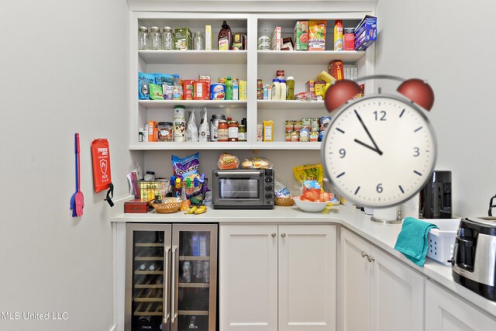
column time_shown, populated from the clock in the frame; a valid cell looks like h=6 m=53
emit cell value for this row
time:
h=9 m=55
